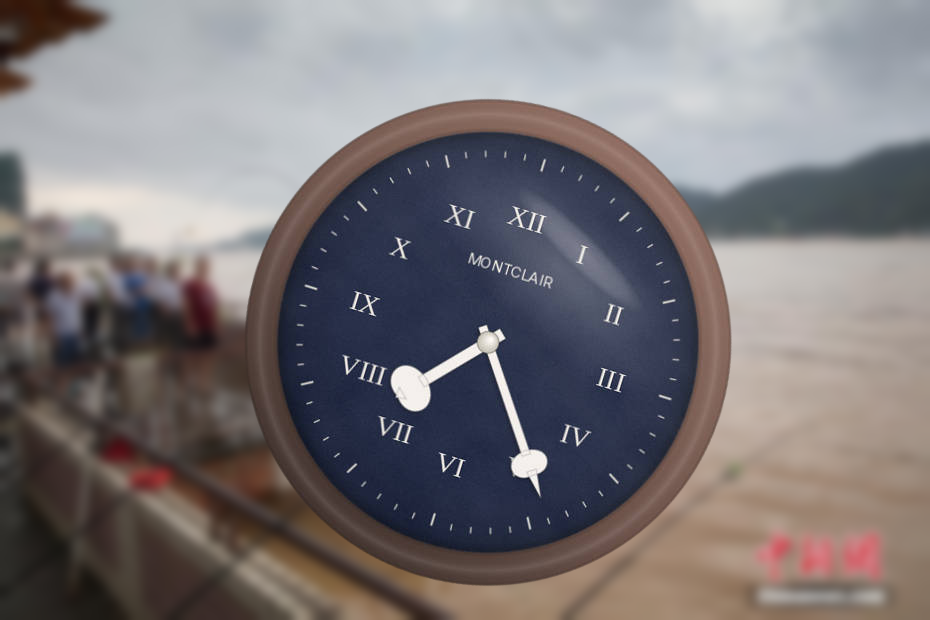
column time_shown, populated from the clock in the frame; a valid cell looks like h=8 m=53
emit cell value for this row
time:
h=7 m=24
